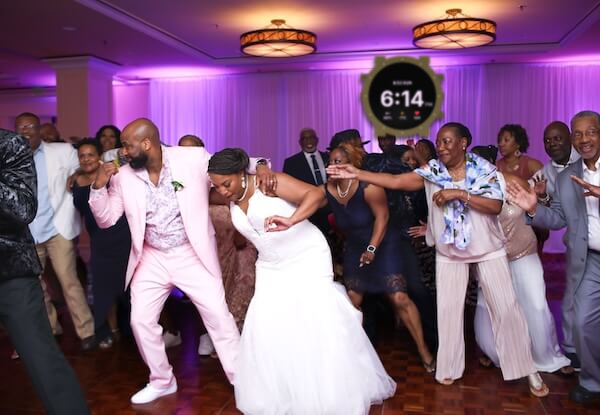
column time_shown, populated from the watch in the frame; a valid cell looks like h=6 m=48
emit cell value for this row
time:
h=6 m=14
